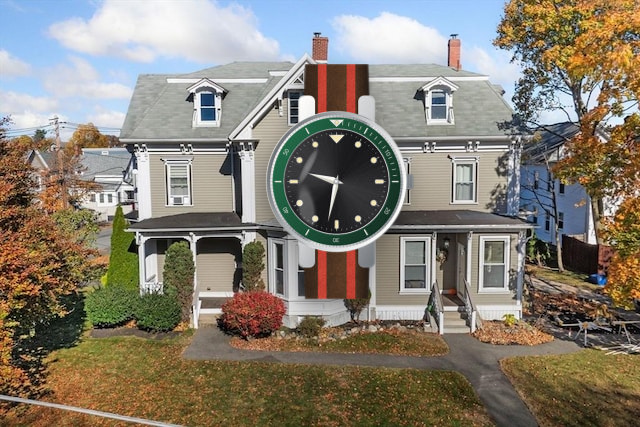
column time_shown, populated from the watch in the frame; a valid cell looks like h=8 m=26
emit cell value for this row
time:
h=9 m=32
